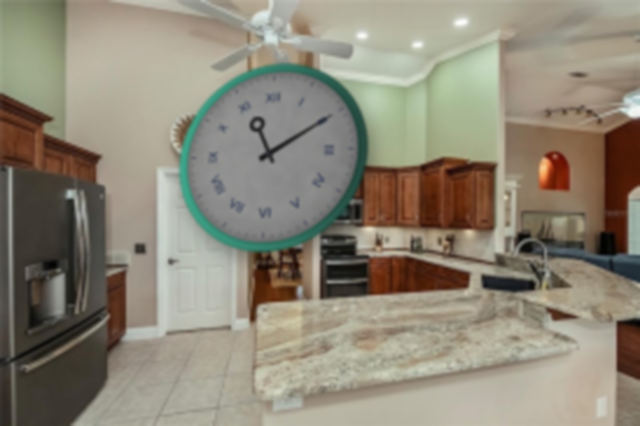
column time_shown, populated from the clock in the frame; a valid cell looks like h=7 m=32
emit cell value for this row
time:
h=11 m=10
